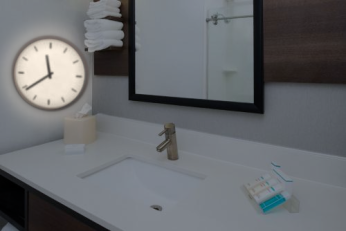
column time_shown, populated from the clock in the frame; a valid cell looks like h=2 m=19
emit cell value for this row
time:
h=11 m=39
